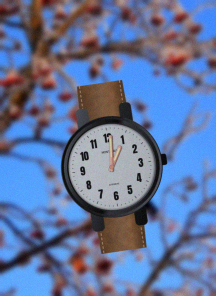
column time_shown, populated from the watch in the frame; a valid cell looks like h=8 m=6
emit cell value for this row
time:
h=1 m=1
